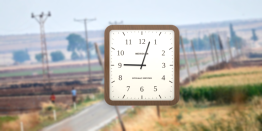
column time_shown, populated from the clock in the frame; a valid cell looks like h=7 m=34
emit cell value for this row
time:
h=9 m=3
